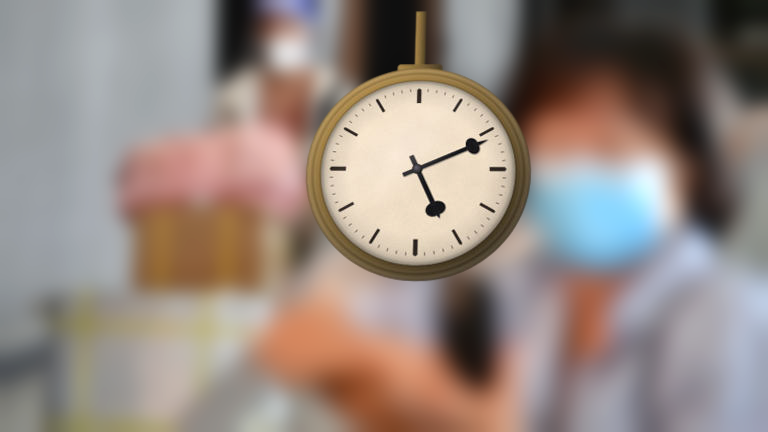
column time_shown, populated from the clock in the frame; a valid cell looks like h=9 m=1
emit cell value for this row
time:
h=5 m=11
